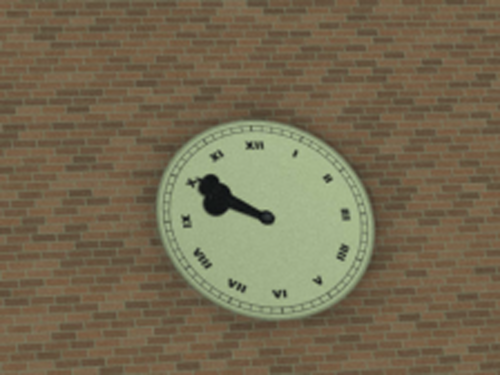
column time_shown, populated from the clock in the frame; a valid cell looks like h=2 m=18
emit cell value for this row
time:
h=9 m=51
